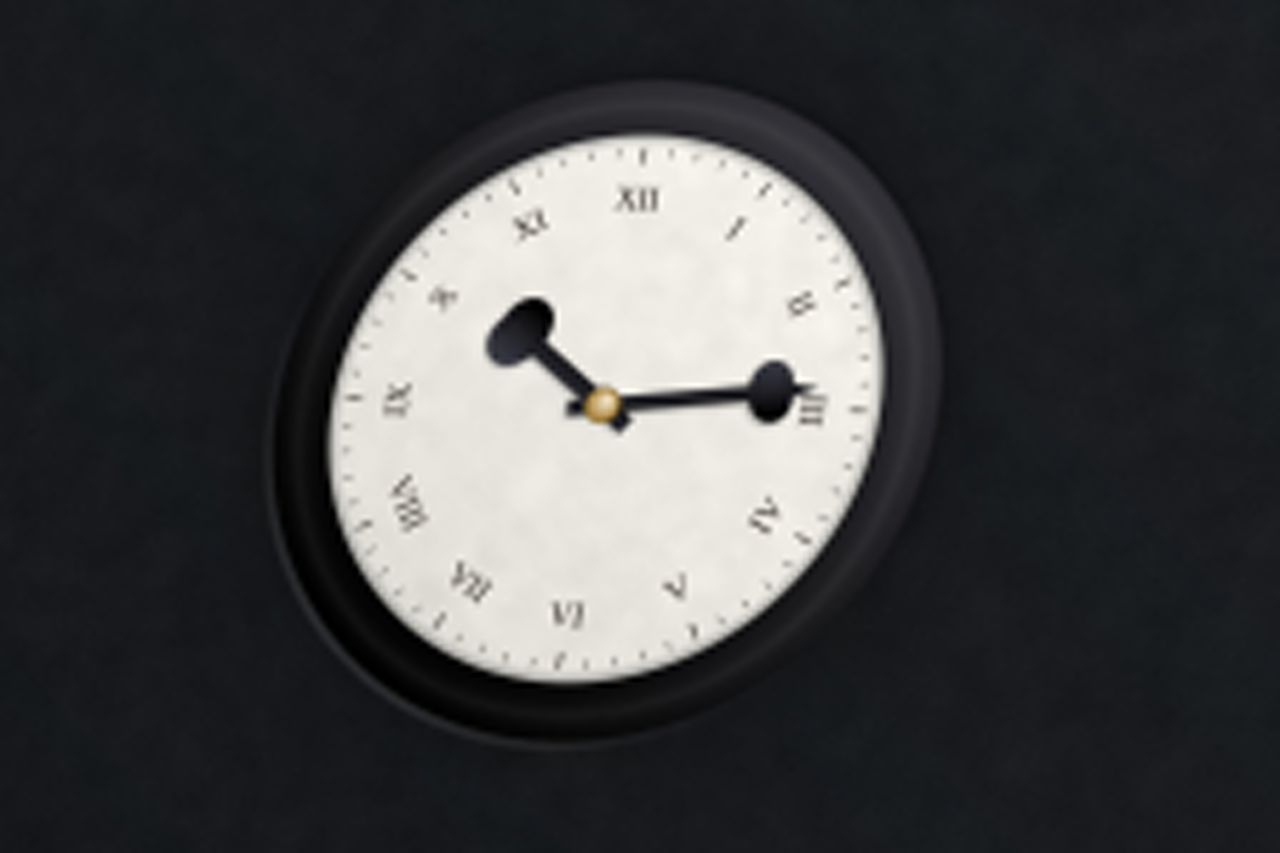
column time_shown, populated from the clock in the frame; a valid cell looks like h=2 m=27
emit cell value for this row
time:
h=10 m=14
